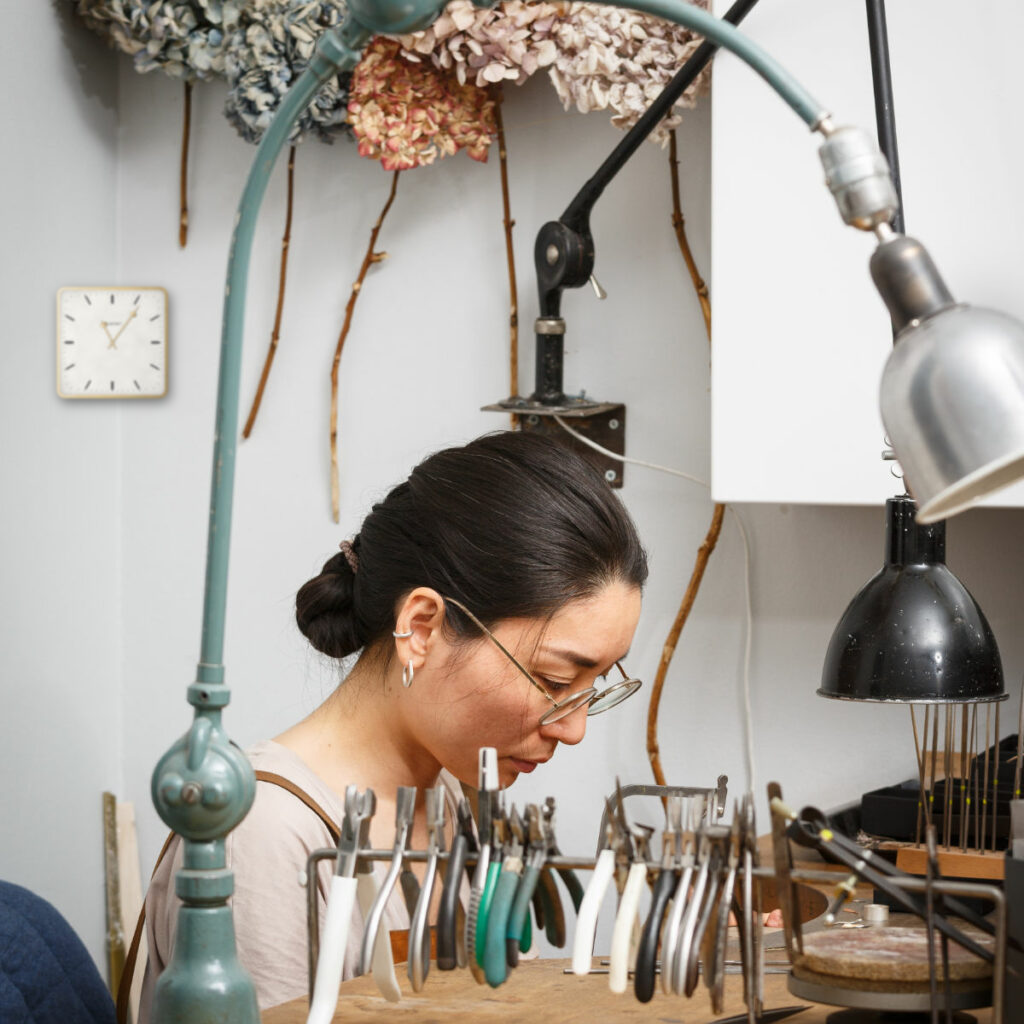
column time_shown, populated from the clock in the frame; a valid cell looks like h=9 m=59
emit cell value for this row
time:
h=11 m=6
